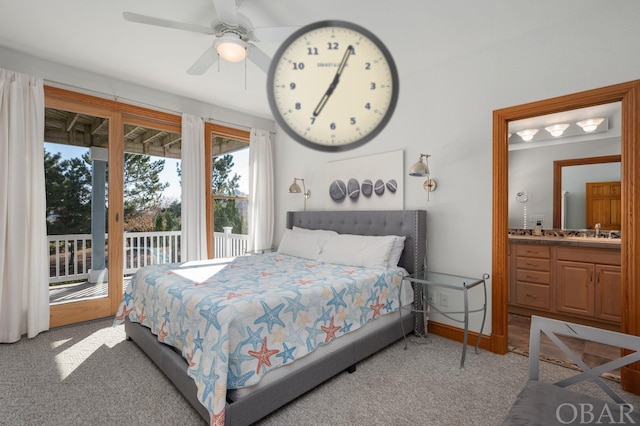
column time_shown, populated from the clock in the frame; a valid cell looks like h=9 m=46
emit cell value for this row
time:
h=7 m=4
